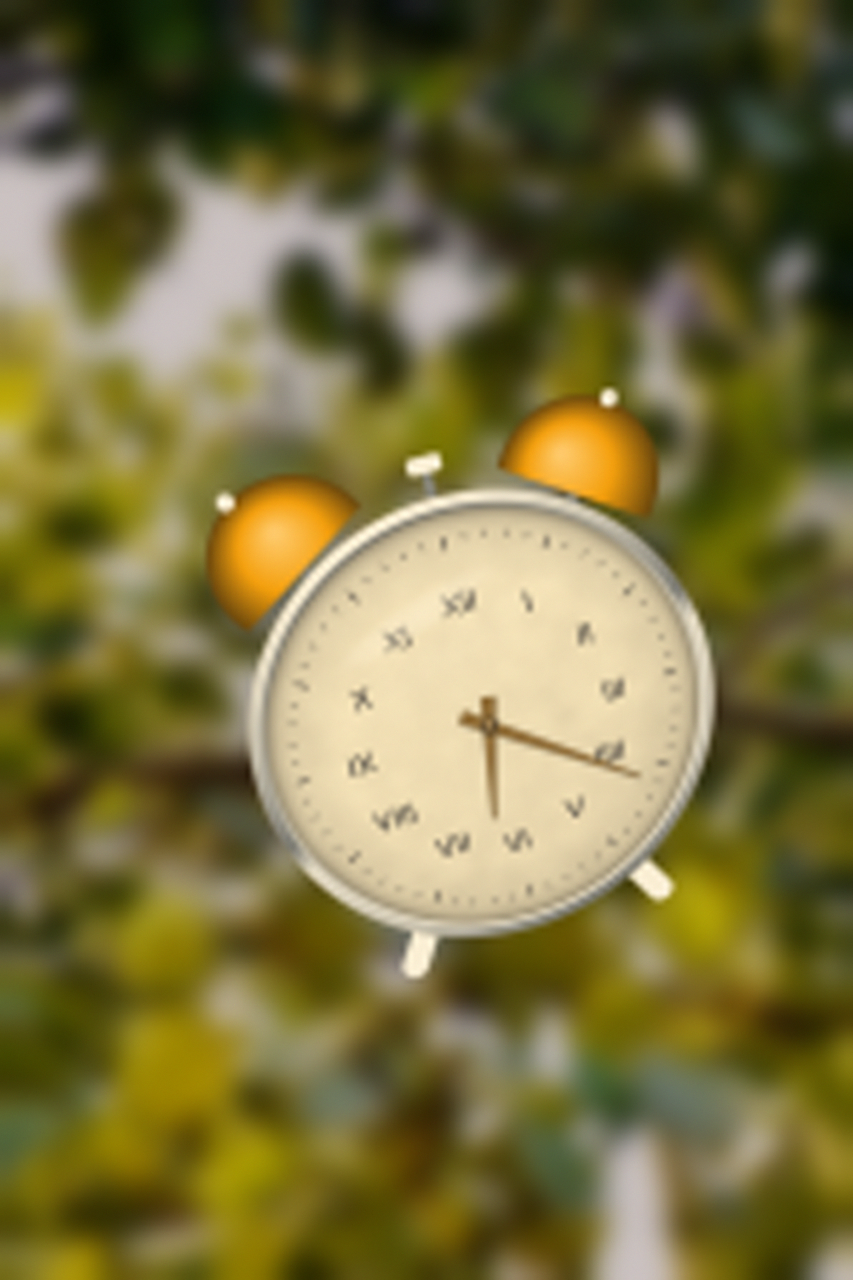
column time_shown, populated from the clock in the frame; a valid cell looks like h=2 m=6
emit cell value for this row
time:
h=6 m=21
